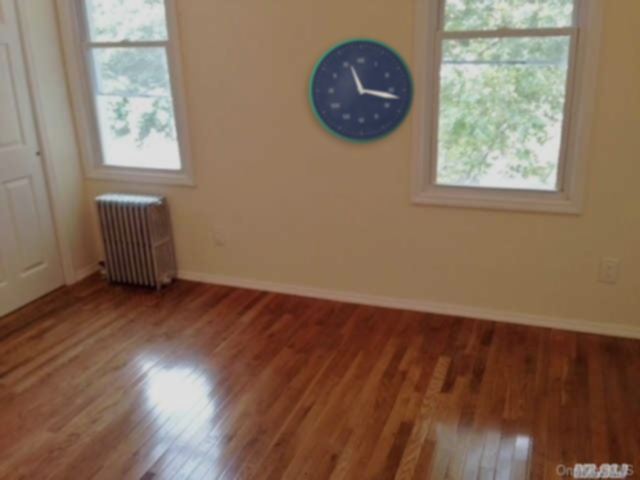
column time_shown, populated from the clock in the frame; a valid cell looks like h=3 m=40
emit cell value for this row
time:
h=11 m=17
